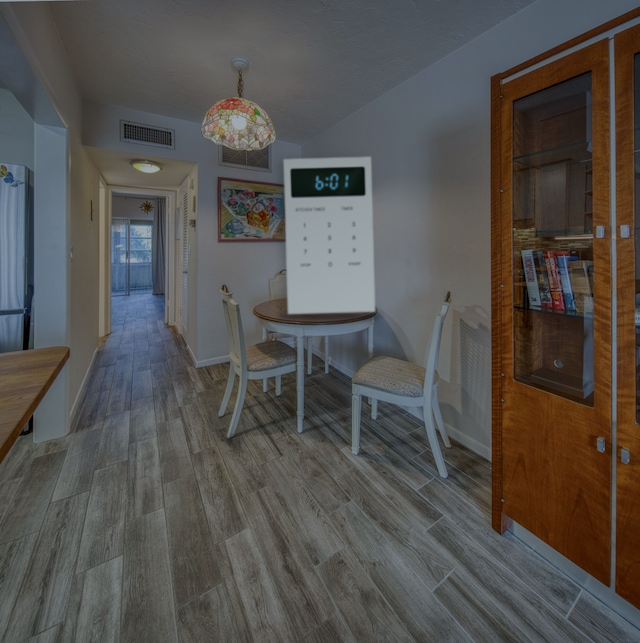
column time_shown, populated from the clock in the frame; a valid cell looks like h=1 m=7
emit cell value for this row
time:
h=6 m=1
